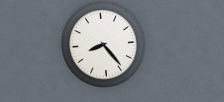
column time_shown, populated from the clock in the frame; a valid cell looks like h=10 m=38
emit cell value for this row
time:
h=8 m=24
